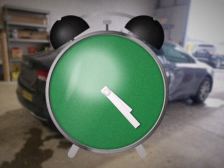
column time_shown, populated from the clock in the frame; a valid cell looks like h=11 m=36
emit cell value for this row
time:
h=4 m=23
